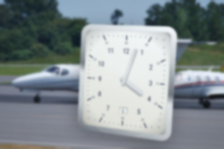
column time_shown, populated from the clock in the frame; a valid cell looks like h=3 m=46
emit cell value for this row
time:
h=4 m=3
